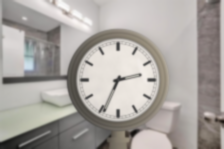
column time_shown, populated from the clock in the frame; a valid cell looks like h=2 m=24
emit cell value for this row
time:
h=2 m=34
